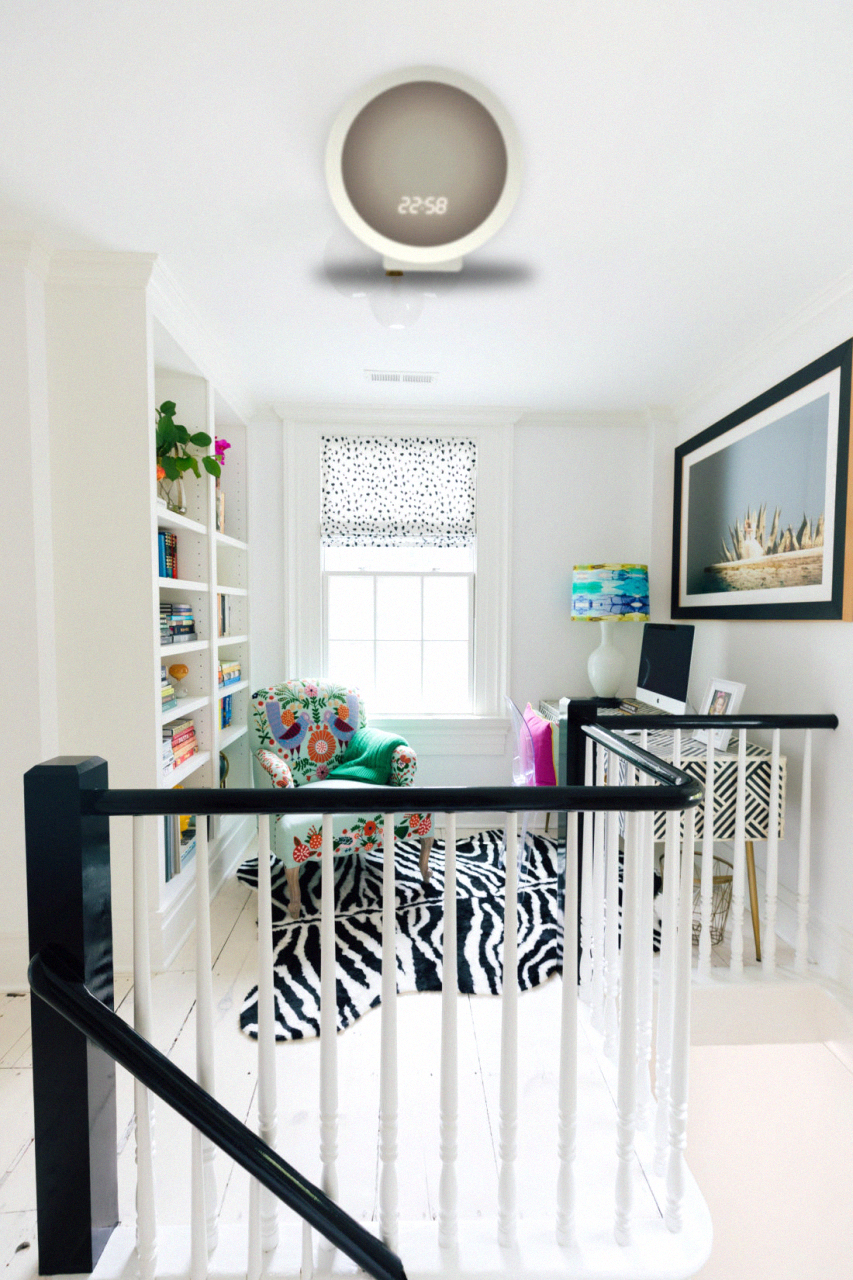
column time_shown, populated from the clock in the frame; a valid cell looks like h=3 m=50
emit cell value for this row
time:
h=22 m=58
